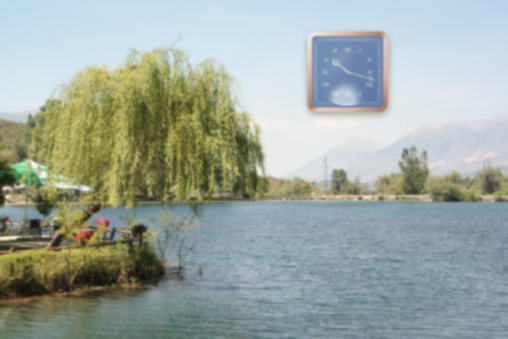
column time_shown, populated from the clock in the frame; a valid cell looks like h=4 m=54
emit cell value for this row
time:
h=10 m=18
